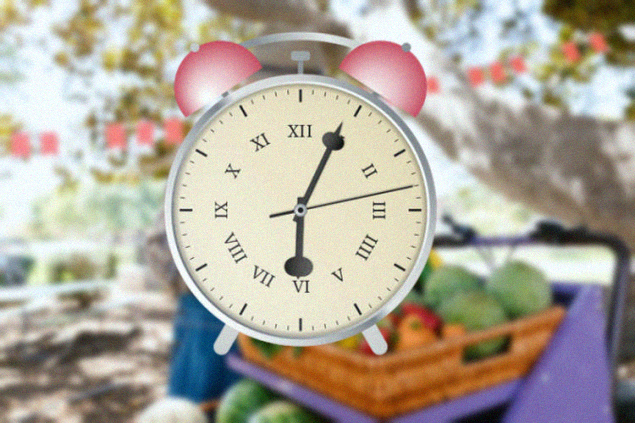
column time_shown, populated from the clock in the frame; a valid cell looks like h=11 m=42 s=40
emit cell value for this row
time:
h=6 m=4 s=13
